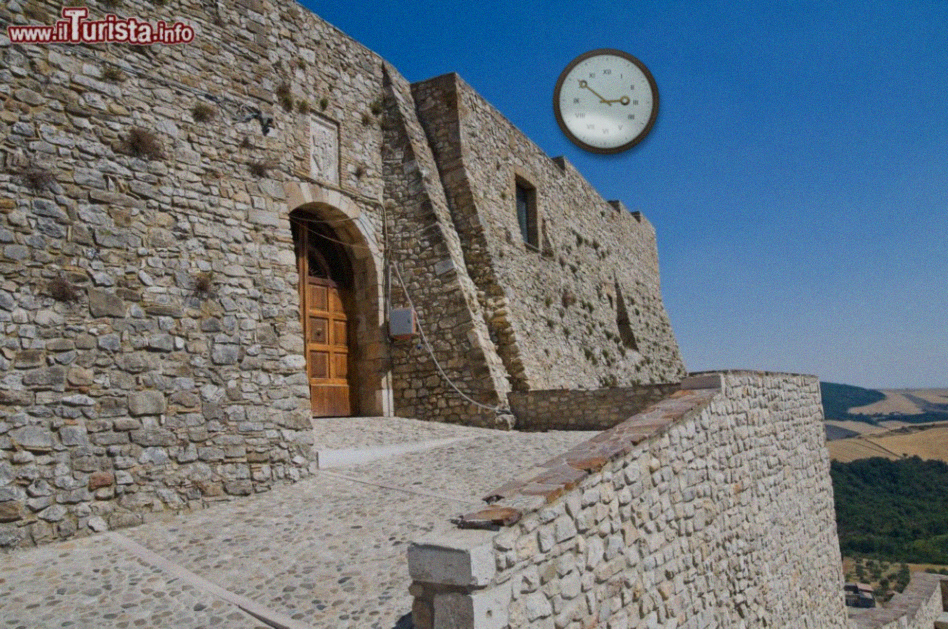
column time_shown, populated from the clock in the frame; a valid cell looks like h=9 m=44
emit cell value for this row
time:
h=2 m=51
